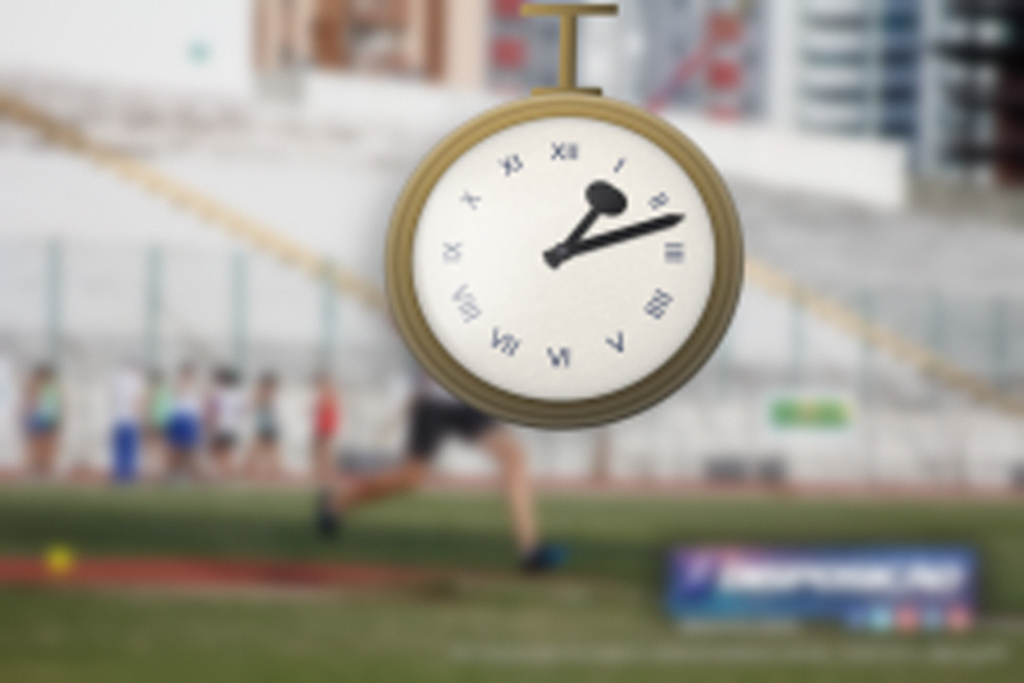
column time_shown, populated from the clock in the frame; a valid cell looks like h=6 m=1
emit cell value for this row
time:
h=1 m=12
